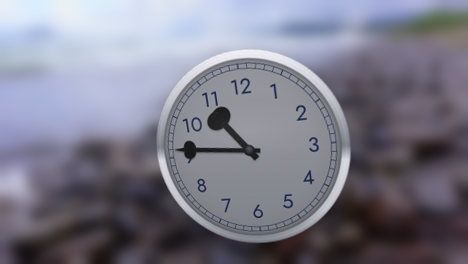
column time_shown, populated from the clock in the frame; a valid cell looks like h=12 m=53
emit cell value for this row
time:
h=10 m=46
